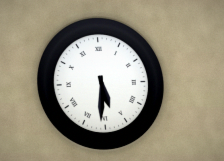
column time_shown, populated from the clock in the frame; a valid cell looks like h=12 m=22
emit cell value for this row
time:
h=5 m=31
